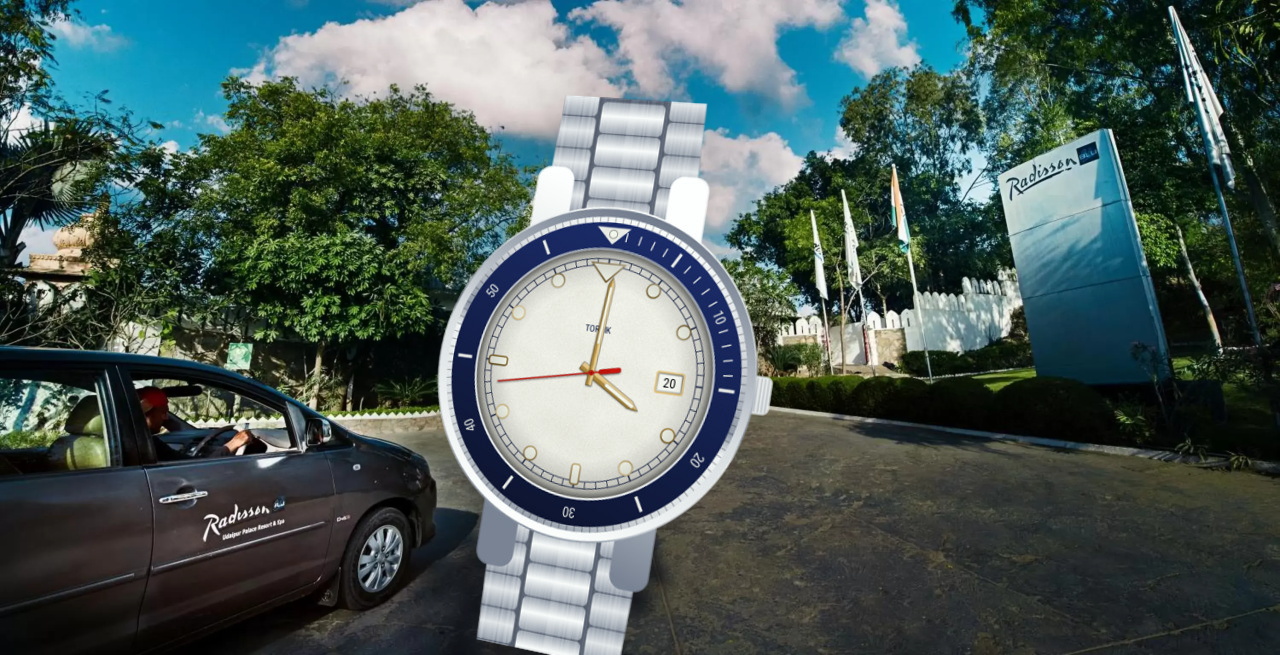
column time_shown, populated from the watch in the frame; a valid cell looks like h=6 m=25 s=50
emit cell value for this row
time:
h=4 m=0 s=43
